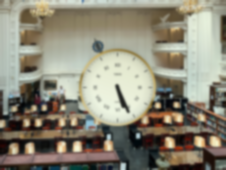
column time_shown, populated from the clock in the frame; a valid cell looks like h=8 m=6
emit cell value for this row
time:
h=5 m=26
